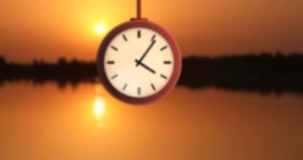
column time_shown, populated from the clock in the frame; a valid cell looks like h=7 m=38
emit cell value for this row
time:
h=4 m=6
